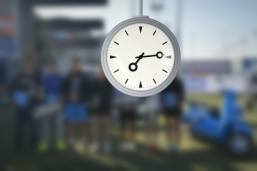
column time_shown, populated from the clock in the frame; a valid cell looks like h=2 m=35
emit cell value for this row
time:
h=7 m=14
